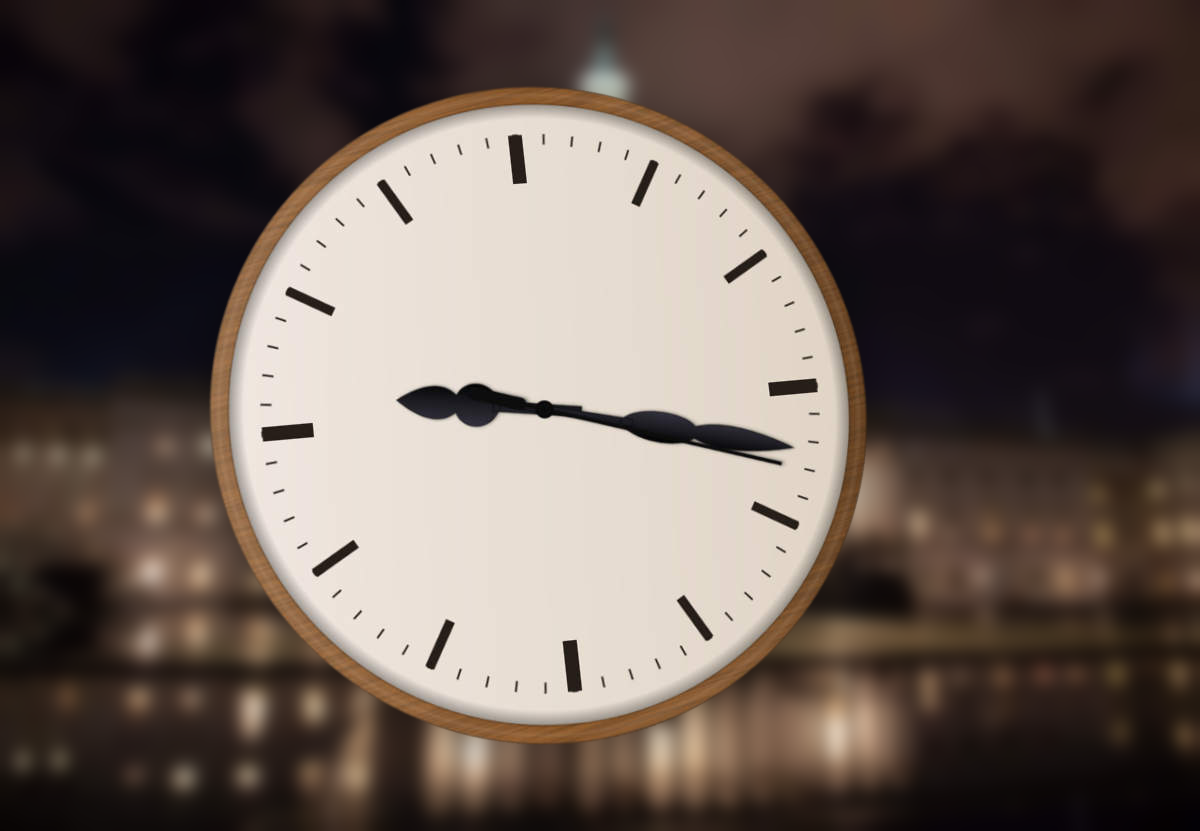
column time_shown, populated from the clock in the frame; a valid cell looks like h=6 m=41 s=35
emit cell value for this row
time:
h=9 m=17 s=18
